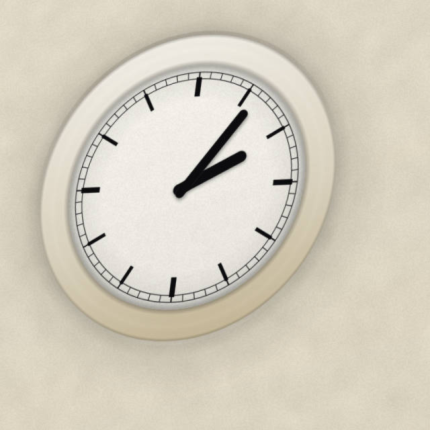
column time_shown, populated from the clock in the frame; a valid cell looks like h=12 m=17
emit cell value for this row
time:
h=2 m=6
